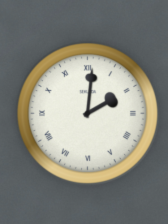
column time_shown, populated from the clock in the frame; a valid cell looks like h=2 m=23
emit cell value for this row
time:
h=2 m=1
